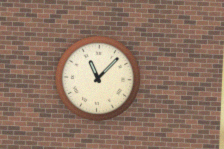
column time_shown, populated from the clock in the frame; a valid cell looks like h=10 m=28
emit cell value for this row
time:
h=11 m=7
